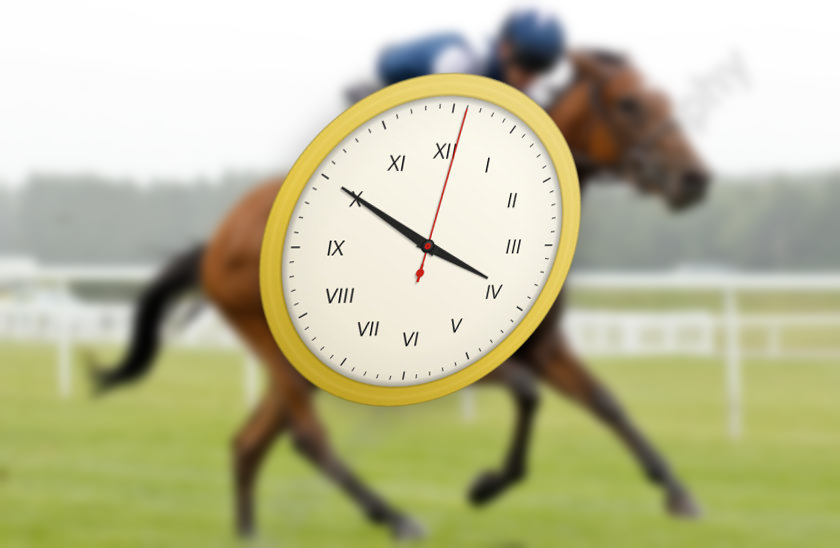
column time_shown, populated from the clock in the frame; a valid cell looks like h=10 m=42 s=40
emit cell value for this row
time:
h=3 m=50 s=1
